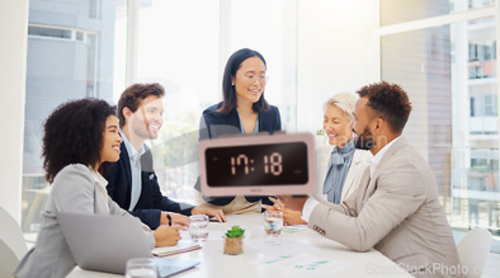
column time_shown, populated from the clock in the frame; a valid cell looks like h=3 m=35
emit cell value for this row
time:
h=17 m=18
